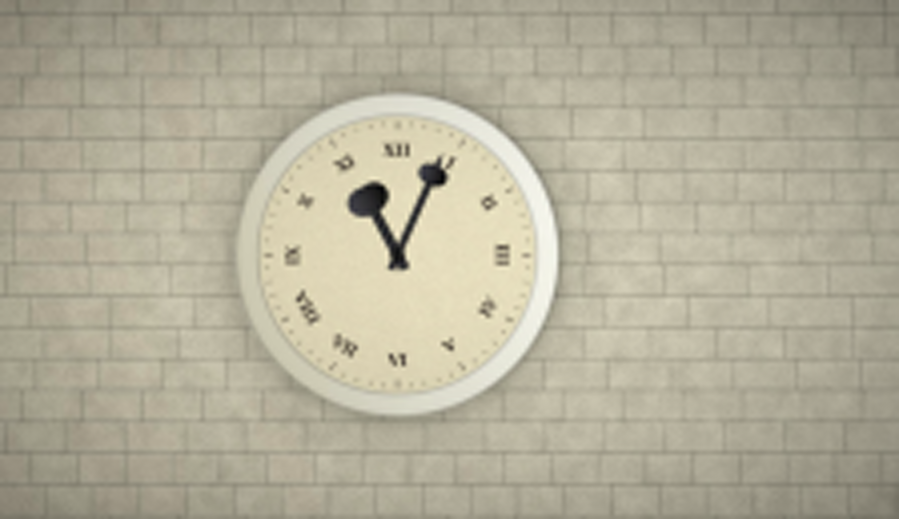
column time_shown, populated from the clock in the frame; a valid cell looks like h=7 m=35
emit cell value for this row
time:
h=11 m=4
